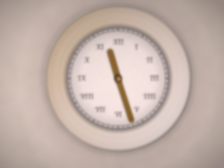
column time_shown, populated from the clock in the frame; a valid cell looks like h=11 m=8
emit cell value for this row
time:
h=11 m=27
